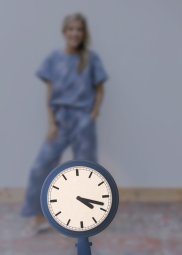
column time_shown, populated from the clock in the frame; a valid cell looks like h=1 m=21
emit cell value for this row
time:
h=4 m=18
